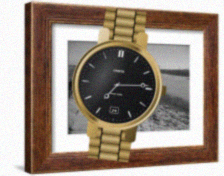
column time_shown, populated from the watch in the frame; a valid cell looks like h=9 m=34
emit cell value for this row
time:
h=7 m=14
